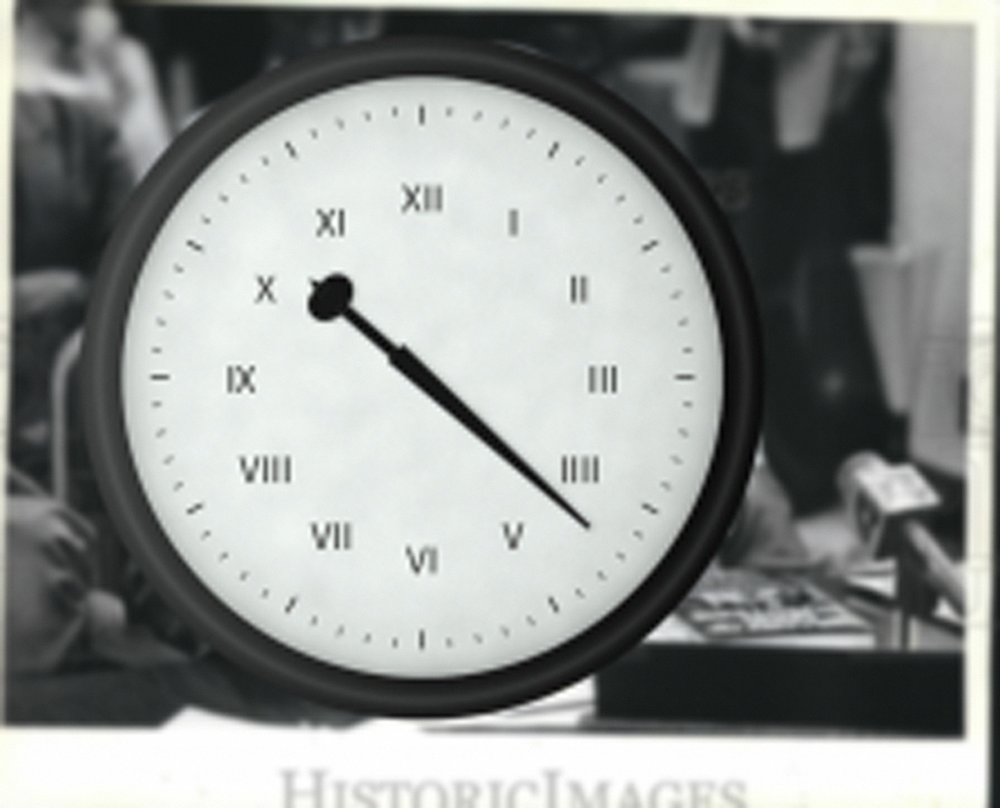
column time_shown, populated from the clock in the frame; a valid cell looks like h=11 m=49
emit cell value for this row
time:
h=10 m=22
